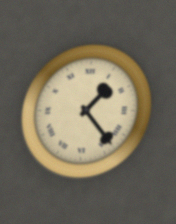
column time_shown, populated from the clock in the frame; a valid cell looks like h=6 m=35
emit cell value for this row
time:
h=1 m=23
